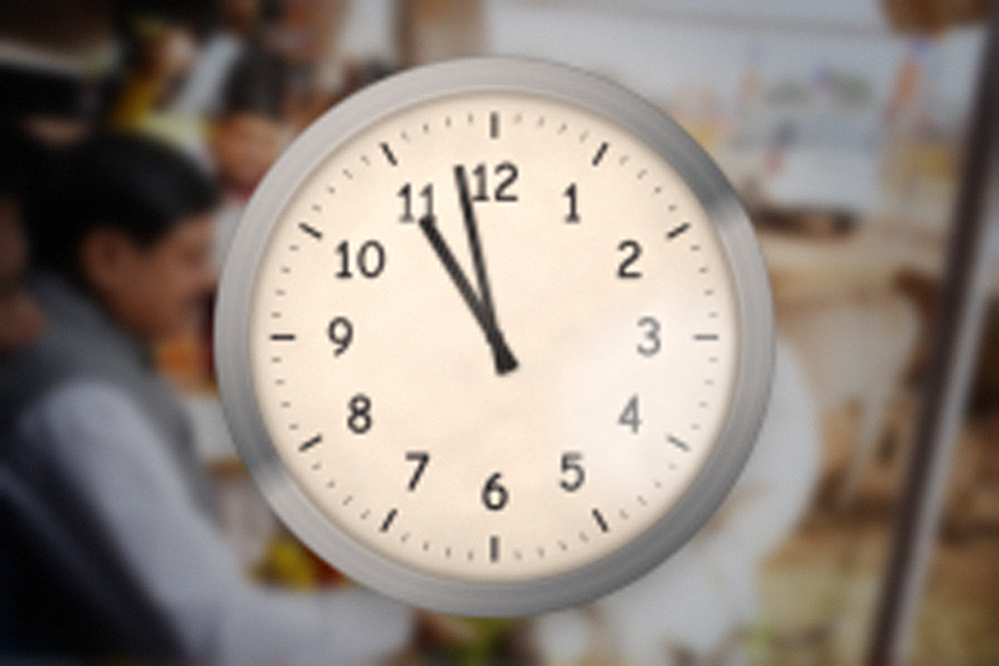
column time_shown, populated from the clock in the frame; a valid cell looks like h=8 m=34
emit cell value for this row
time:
h=10 m=58
